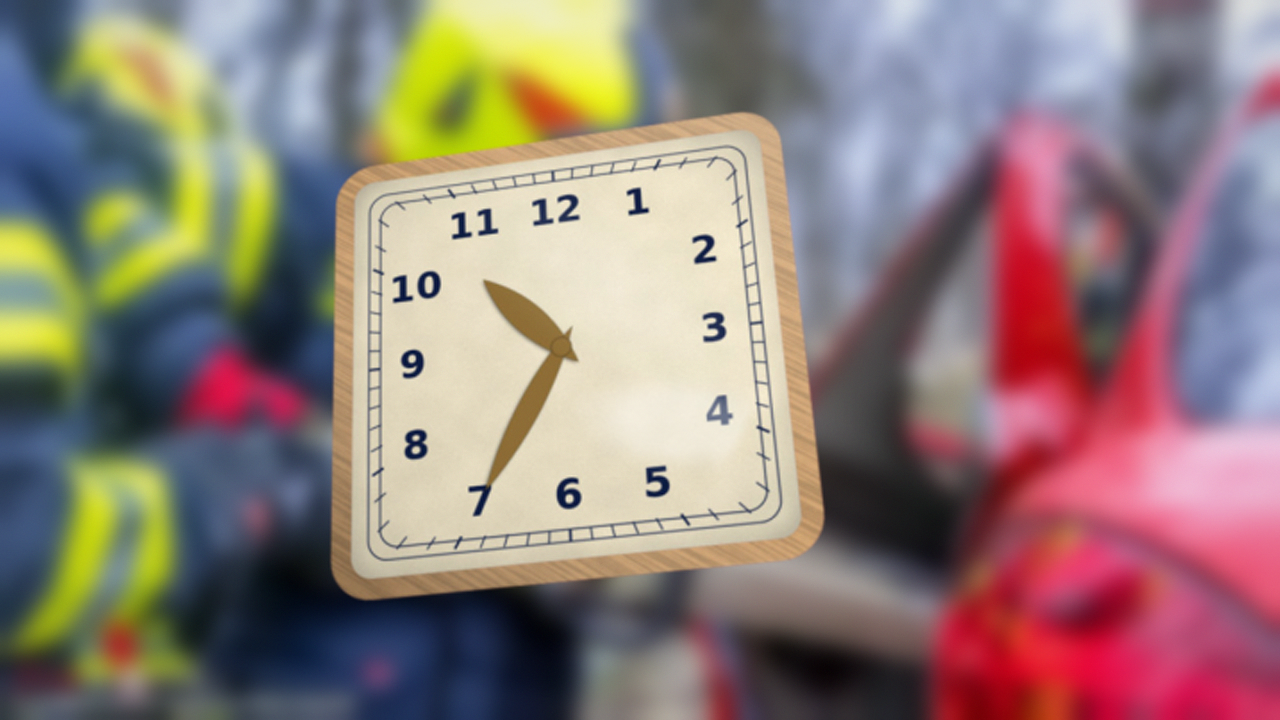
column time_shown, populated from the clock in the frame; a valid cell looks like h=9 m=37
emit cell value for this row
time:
h=10 m=35
